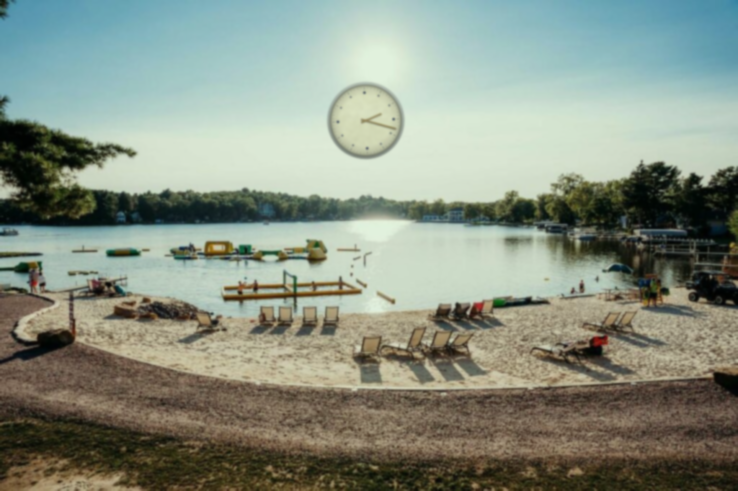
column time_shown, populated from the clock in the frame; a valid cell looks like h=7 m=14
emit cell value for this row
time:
h=2 m=18
